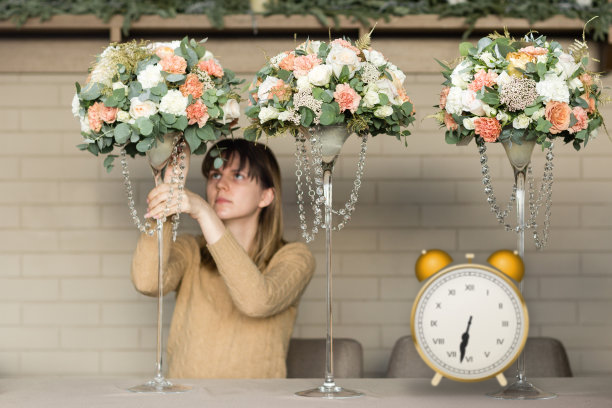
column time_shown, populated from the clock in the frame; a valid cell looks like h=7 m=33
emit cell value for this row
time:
h=6 m=32
